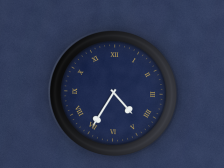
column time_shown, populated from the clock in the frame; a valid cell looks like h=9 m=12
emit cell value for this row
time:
h=4 m=35
